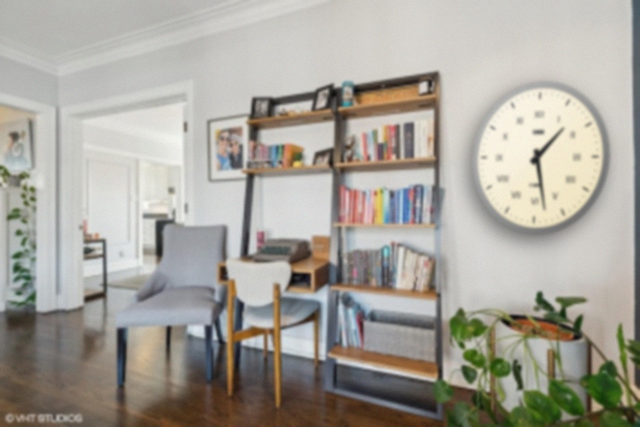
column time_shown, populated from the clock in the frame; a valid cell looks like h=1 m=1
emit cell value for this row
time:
h=1 m=28
